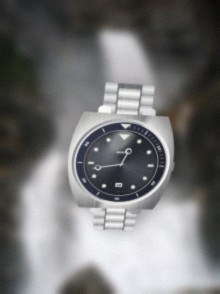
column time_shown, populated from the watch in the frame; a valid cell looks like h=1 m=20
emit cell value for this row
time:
h=12 m=43
